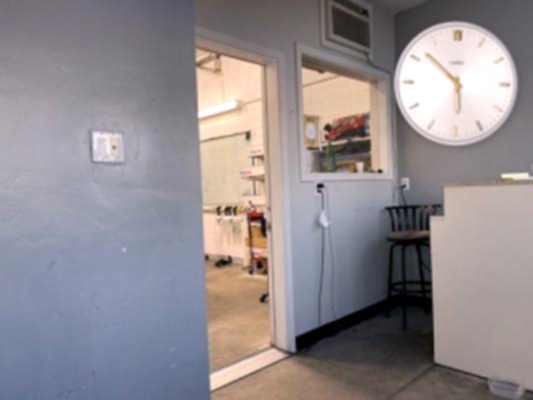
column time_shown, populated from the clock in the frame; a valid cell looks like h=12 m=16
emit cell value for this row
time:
h=5 m=52
